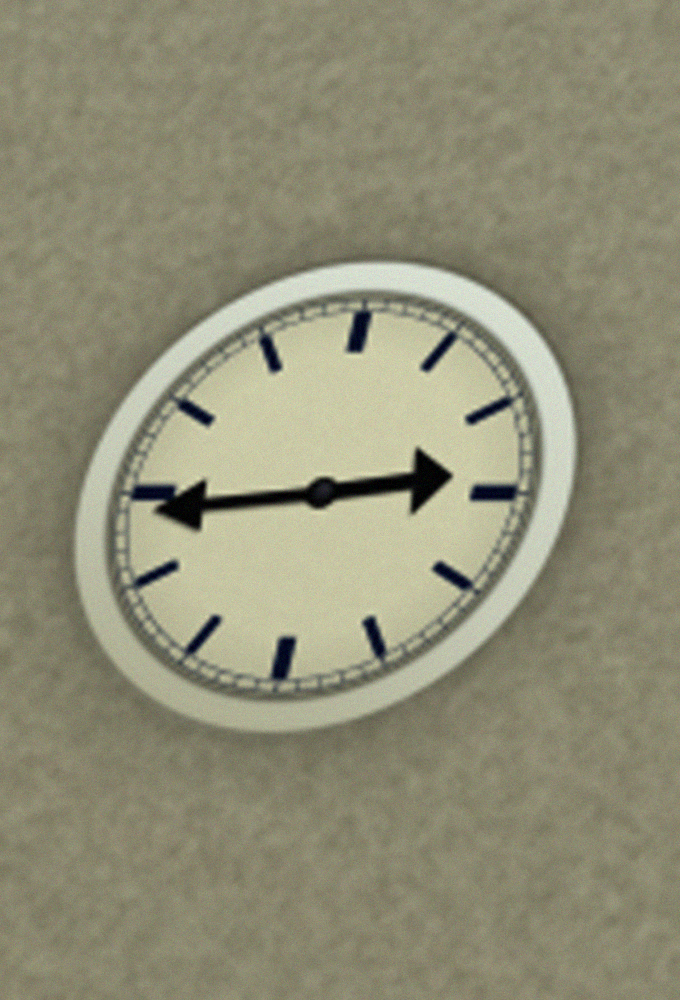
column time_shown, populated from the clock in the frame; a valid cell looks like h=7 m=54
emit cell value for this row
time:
h=2 m=44
